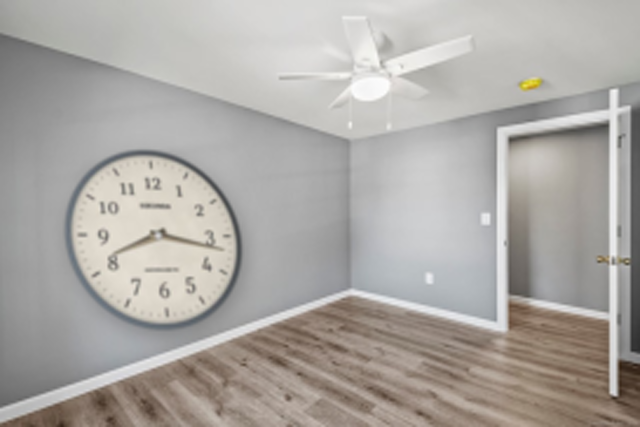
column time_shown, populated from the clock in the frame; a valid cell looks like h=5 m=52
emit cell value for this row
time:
h=8 m=17
